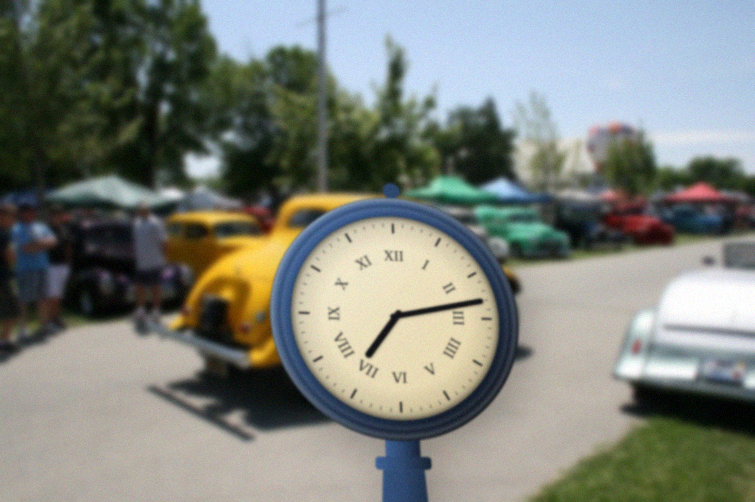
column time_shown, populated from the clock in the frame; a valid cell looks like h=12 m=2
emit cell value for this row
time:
h=7 m=13
